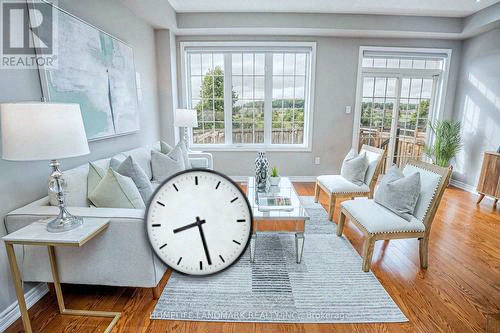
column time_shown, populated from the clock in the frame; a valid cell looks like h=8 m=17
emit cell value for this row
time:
h=8 m=28
